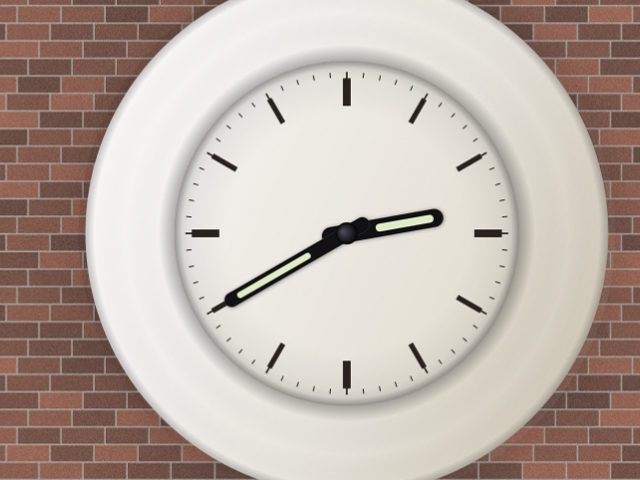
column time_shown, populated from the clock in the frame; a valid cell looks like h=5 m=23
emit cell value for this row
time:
h=2 m=40
